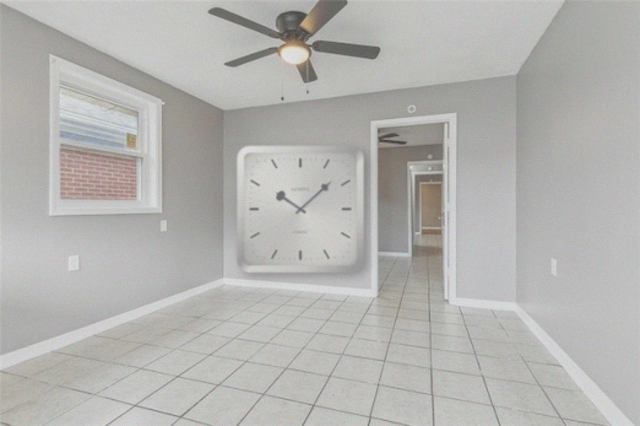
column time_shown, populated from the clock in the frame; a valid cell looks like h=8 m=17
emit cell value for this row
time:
h=10 m=8
